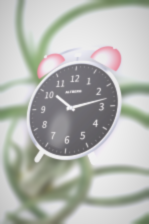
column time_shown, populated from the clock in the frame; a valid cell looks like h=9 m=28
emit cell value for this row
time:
h=10 m=13
